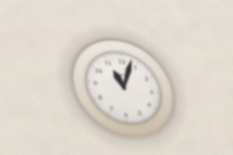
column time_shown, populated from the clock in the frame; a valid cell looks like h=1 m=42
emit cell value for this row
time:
h=11 m=3
